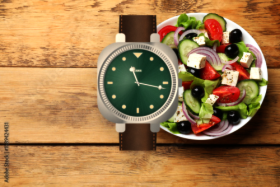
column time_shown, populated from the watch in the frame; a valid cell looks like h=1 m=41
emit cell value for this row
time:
h=11 m=17
